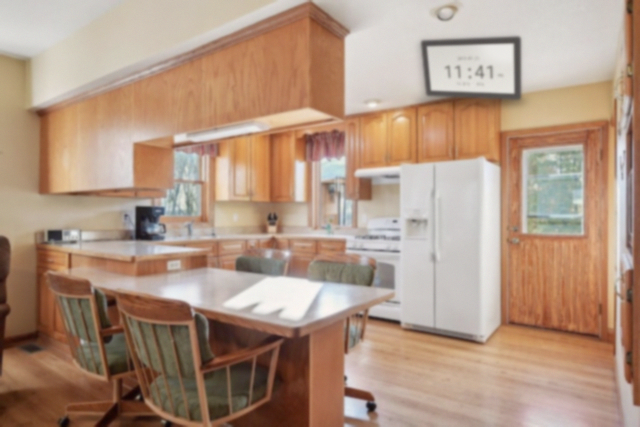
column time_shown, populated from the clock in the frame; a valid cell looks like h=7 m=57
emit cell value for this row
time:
h=11 m=41
